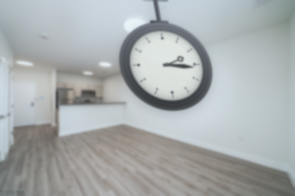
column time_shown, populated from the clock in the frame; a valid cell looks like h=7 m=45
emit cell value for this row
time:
h=2 m=16
